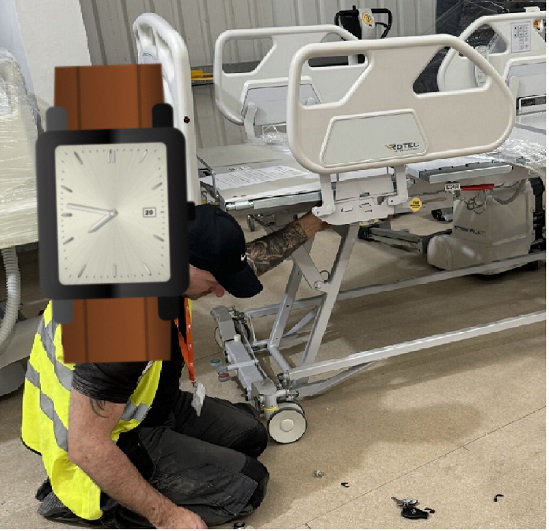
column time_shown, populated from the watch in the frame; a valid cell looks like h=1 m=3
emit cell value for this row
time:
h=7 m=47
